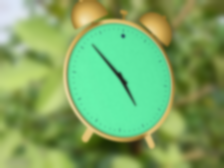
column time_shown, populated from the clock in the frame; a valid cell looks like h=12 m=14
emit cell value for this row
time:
h=4 m=52
